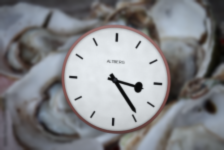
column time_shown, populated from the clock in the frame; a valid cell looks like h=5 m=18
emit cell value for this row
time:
h=3 m=24
